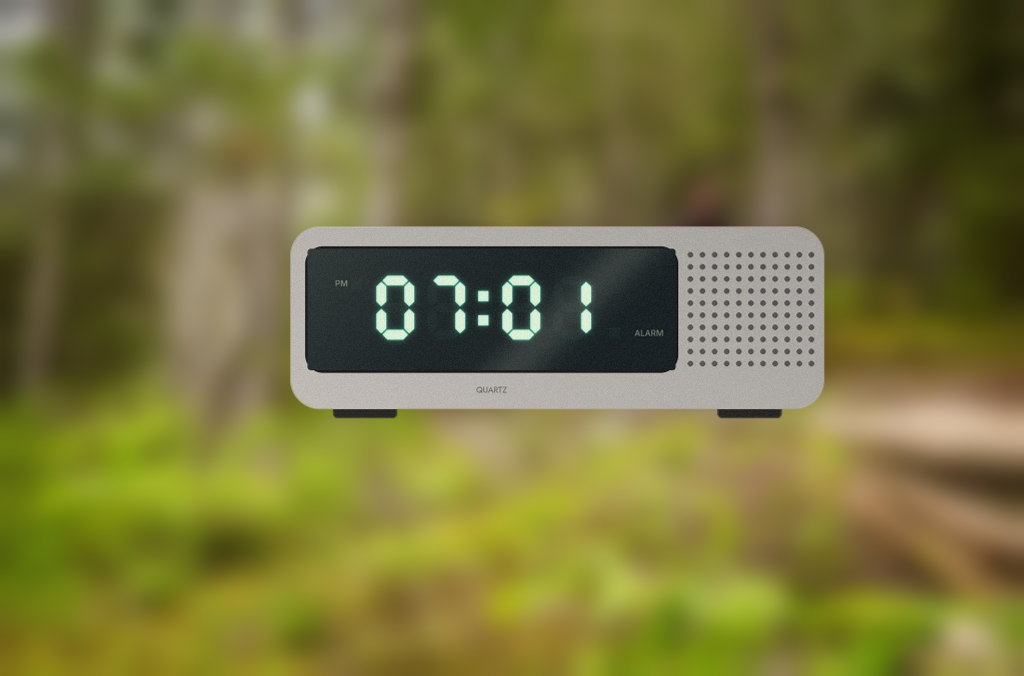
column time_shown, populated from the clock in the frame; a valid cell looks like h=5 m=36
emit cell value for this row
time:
h=7 m=1
